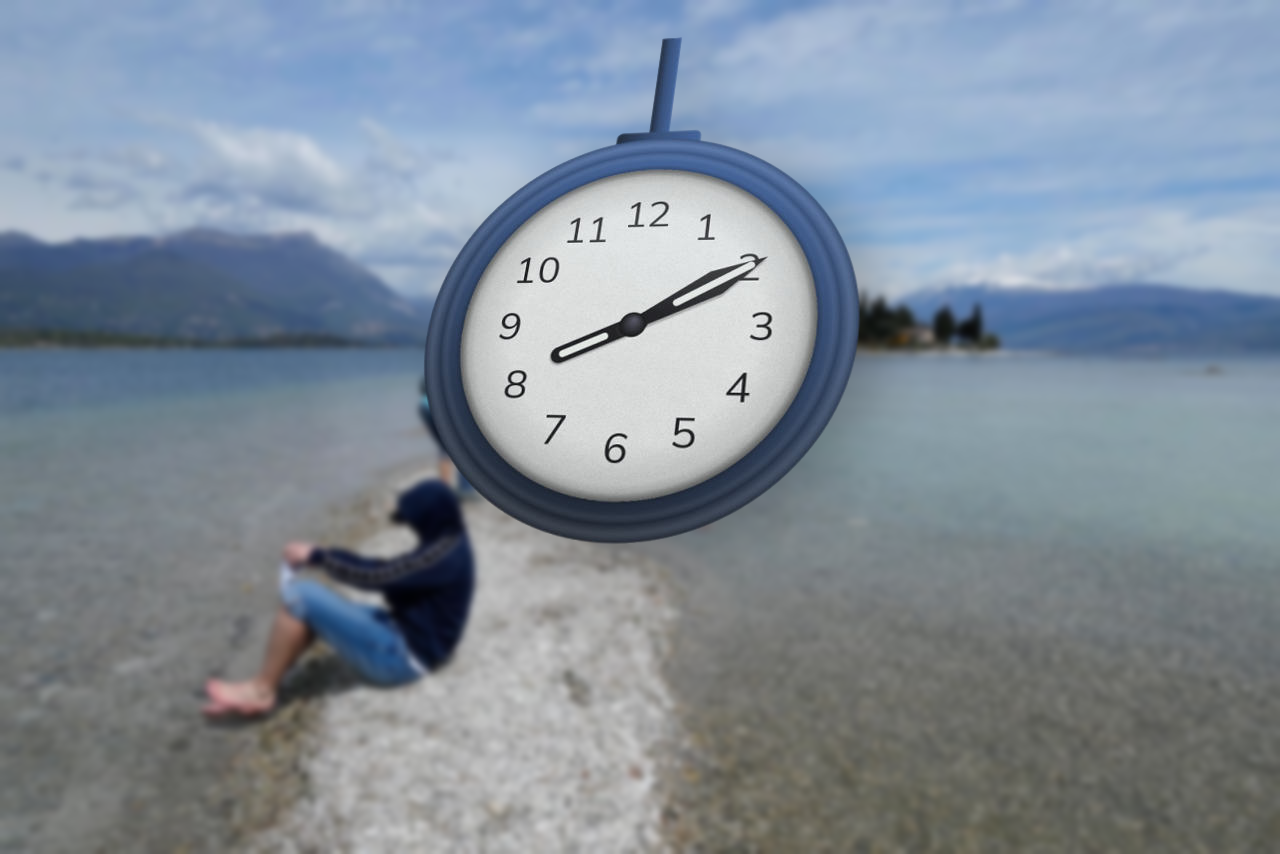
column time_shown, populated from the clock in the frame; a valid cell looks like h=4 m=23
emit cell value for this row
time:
h=8 m=10
